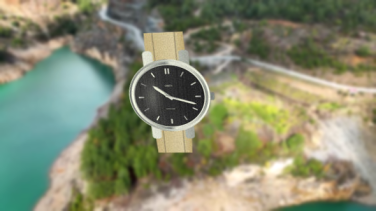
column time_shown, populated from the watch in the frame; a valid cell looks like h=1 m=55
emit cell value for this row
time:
h=10 m=18
